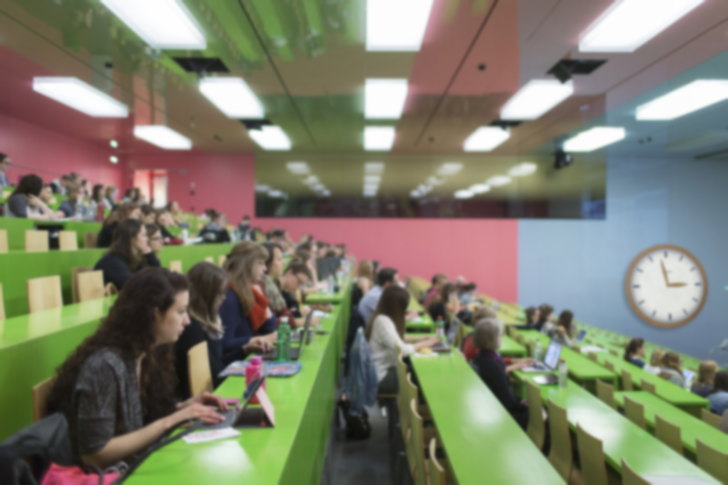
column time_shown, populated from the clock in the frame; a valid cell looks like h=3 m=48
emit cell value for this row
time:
h=2 m=58
